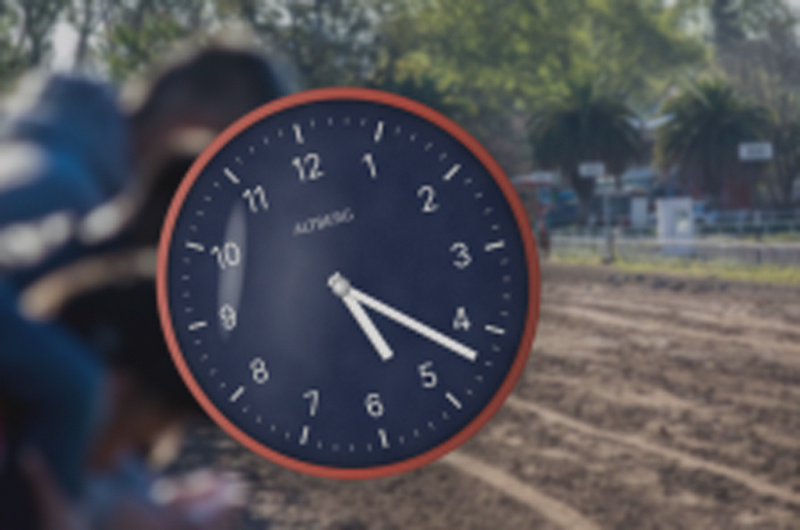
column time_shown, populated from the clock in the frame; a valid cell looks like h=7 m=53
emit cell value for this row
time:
h=5 m=22
